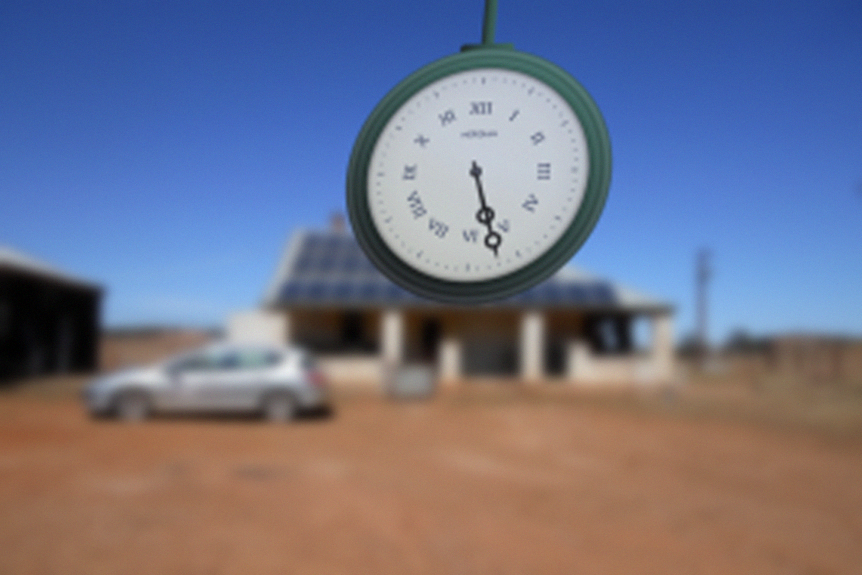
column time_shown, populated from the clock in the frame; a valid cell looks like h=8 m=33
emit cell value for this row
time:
h=5 m=27
